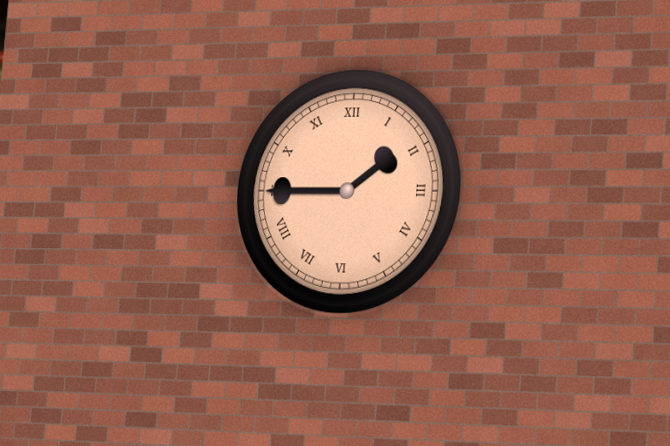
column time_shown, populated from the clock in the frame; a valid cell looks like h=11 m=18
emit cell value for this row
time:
h=1 m=45
